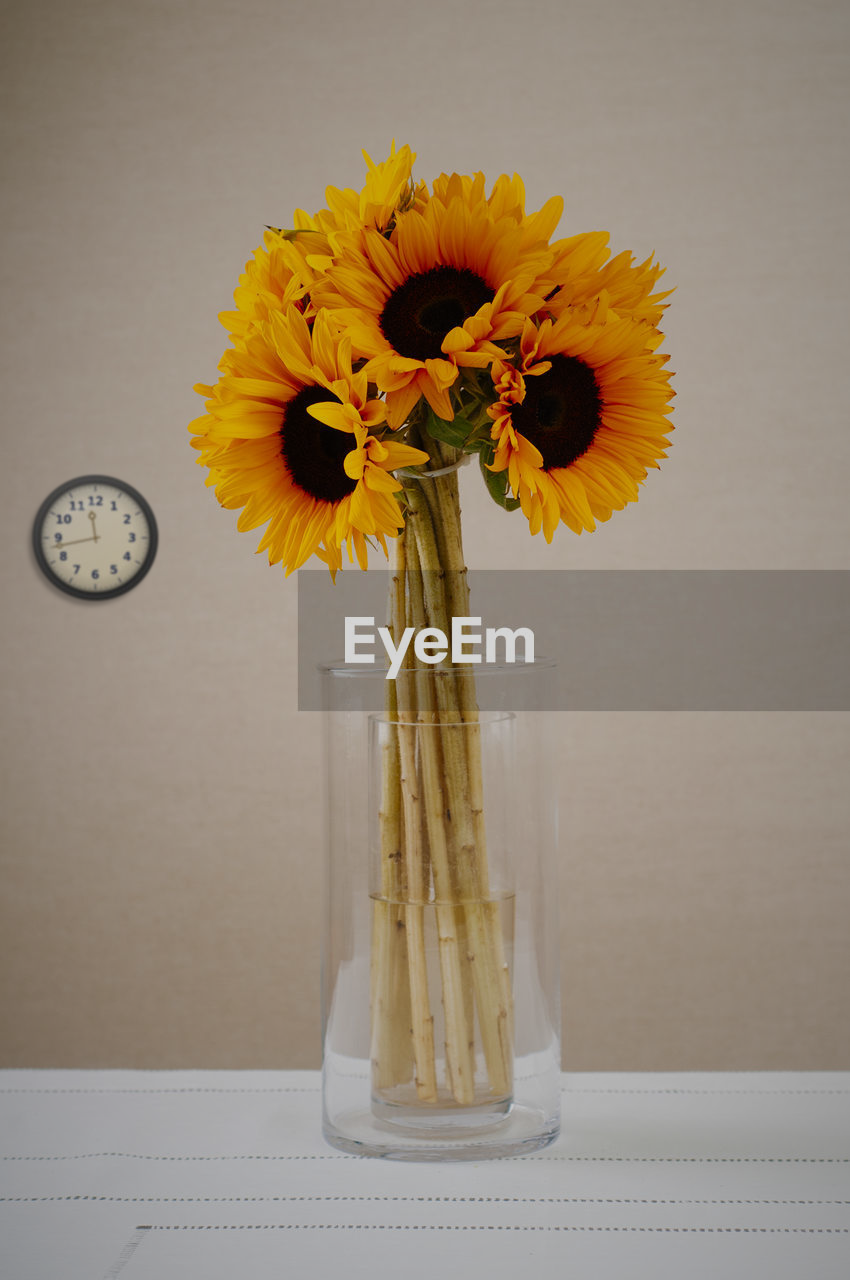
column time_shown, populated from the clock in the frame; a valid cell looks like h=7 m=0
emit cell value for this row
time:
h=11 m=43
